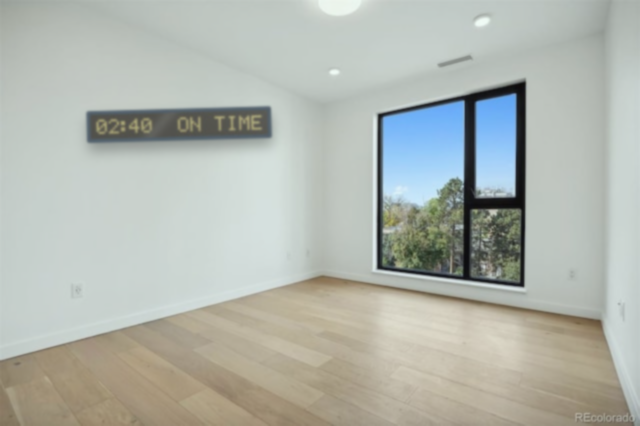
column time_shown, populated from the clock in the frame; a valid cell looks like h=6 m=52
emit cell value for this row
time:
h=2 m=40
